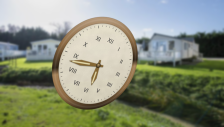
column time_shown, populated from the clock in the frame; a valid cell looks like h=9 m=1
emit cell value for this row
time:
h=5 m=43
